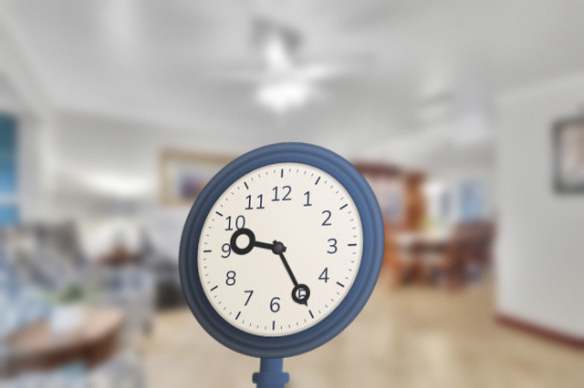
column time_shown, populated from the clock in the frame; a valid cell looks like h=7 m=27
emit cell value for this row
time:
h=9 m=25
